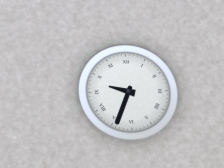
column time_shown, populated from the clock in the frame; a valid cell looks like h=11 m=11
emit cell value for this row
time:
h=9 m=34
